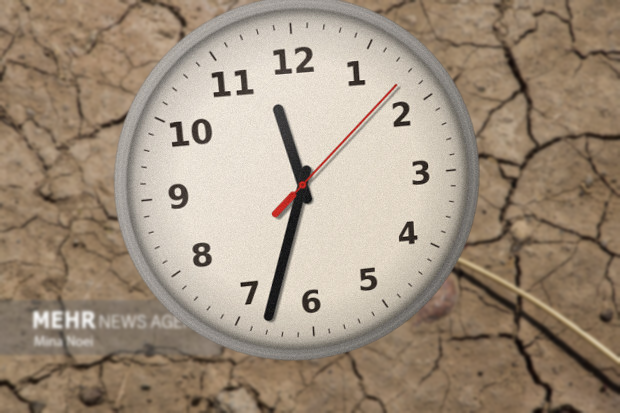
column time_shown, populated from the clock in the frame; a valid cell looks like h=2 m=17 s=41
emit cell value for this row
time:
h=11 m=33 s=8
